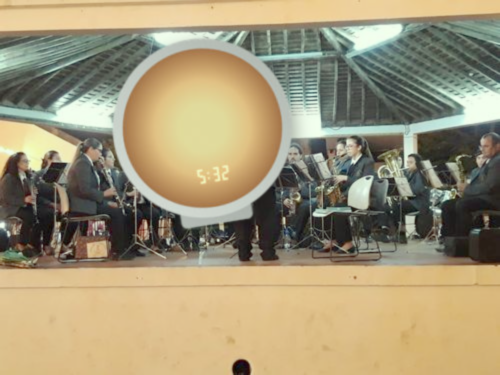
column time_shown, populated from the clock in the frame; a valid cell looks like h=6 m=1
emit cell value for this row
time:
h=5 m=32
